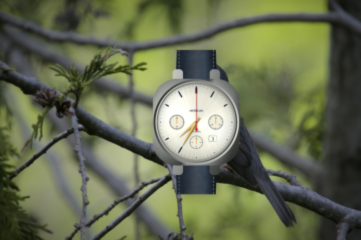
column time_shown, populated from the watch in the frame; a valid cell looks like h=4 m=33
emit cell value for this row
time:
h=7 m=35
